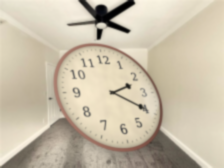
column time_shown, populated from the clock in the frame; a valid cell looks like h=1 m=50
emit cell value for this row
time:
h=2 m=20
